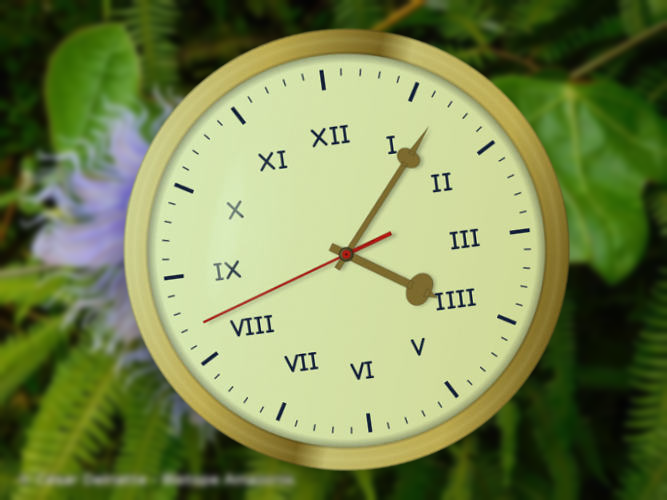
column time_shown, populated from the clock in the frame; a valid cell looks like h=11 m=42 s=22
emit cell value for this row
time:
h=4 m=6 s=42
